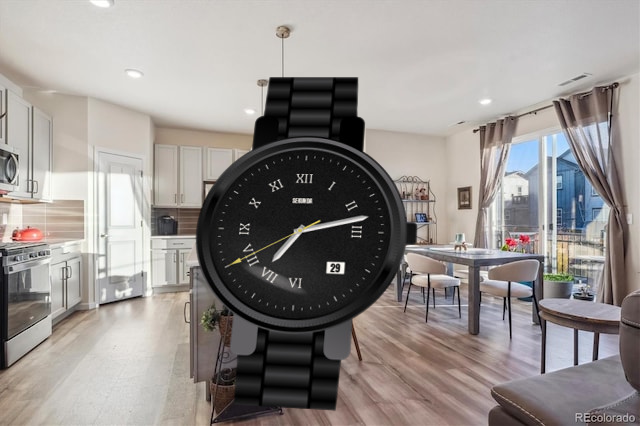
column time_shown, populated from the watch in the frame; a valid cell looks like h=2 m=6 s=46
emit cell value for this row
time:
h=7 m=12 s=40
